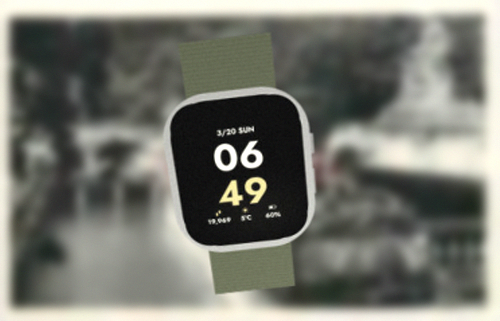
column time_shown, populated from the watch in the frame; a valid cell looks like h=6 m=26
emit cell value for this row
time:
h=6 m=49
